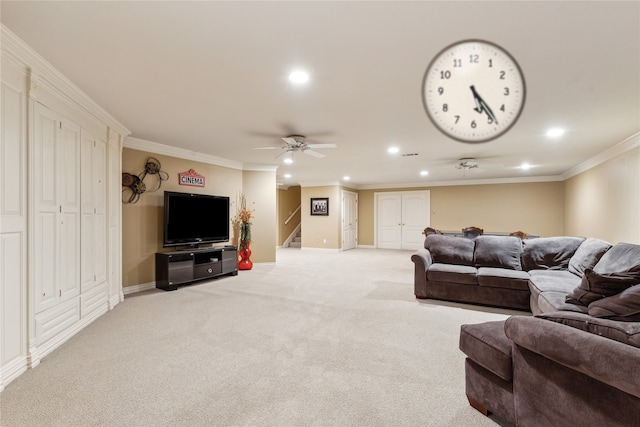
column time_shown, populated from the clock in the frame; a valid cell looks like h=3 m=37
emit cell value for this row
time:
h=5 m=24
